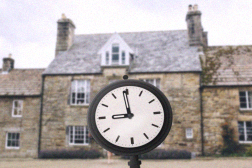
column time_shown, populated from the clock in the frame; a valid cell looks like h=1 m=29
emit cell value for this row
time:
h=8 m=59
